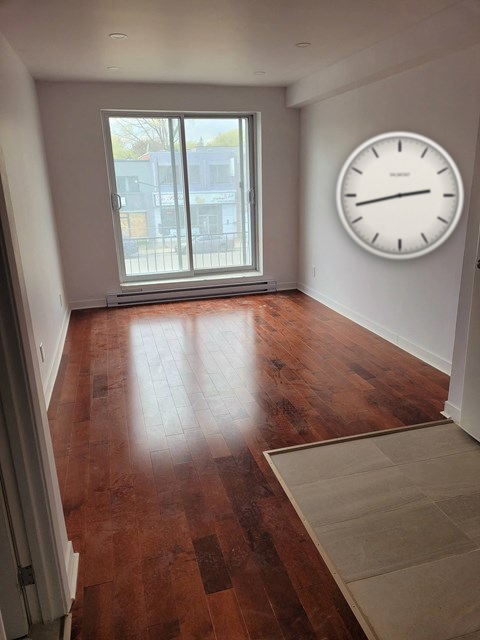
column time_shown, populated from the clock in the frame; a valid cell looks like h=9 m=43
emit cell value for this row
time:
h=2 m=43
